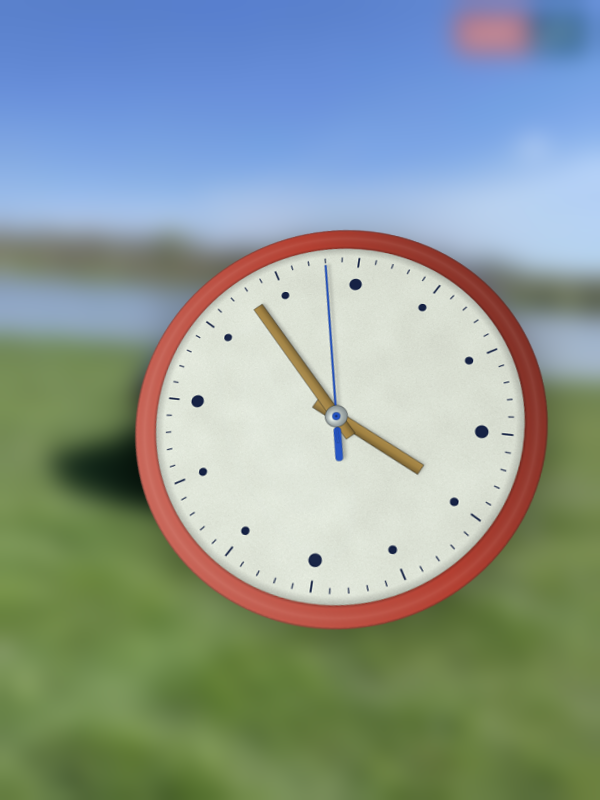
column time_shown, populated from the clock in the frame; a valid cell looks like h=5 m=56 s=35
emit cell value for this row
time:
h=3 m=52 s=58
